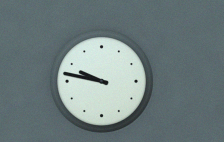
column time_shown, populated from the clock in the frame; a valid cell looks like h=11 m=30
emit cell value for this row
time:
h=9 m=47
